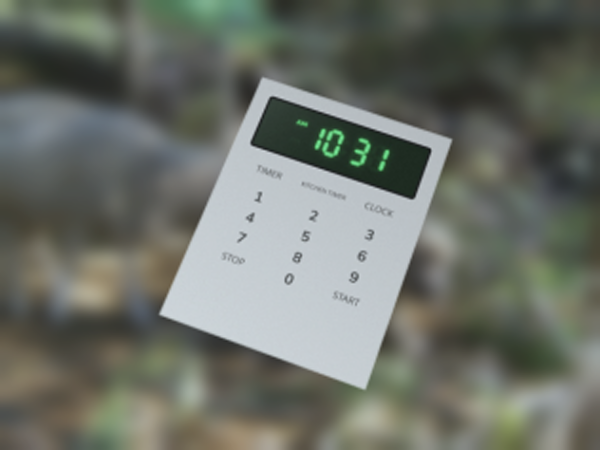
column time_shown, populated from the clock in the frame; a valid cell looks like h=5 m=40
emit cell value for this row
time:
h=10 m=31
